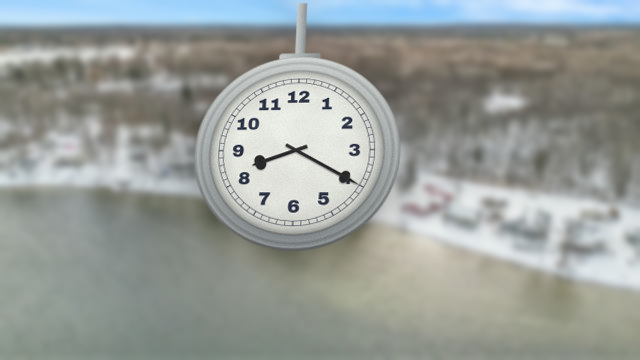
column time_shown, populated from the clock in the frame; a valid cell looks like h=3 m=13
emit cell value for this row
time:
h=8 m=20
